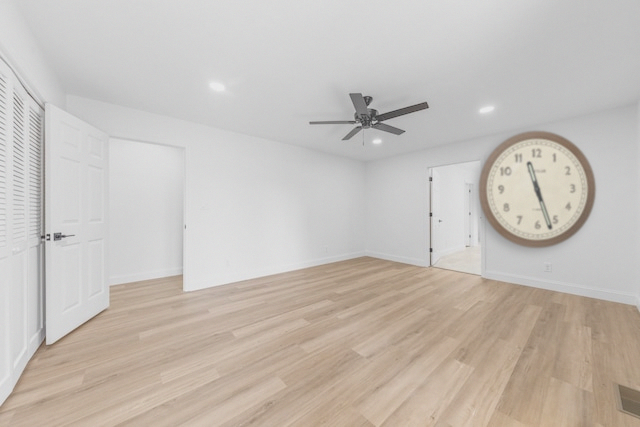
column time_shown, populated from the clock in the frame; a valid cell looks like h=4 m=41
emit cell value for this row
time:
h=11 m=27
